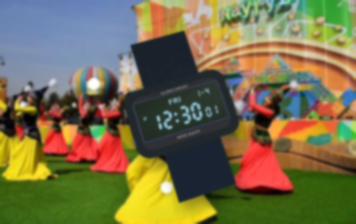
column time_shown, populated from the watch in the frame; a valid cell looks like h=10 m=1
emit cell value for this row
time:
h=12 m=30
